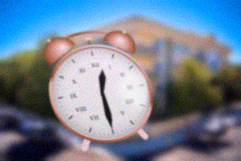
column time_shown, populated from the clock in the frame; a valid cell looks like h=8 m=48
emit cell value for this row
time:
h=12 m=30
